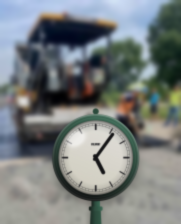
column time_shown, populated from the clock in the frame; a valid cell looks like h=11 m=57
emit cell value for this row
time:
h=5 m=6
